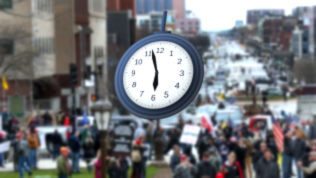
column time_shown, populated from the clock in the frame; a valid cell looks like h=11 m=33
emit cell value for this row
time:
h=5 m=57
